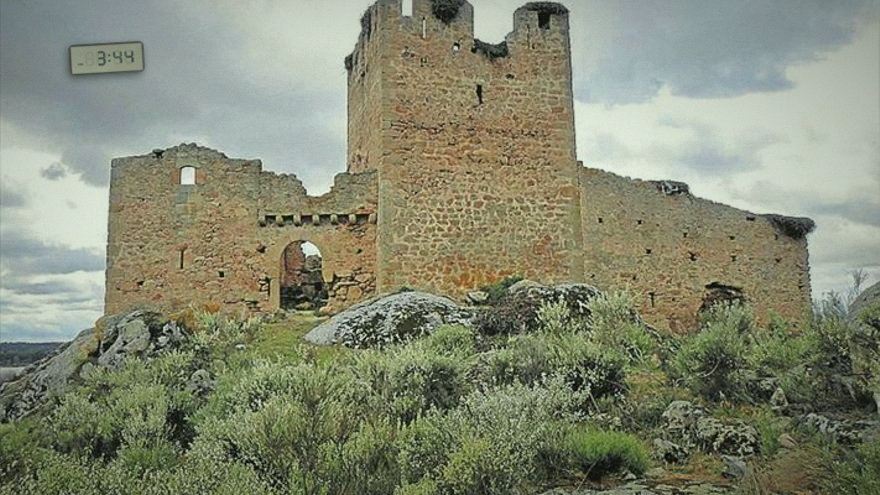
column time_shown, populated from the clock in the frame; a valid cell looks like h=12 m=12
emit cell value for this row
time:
h=3 m=44
